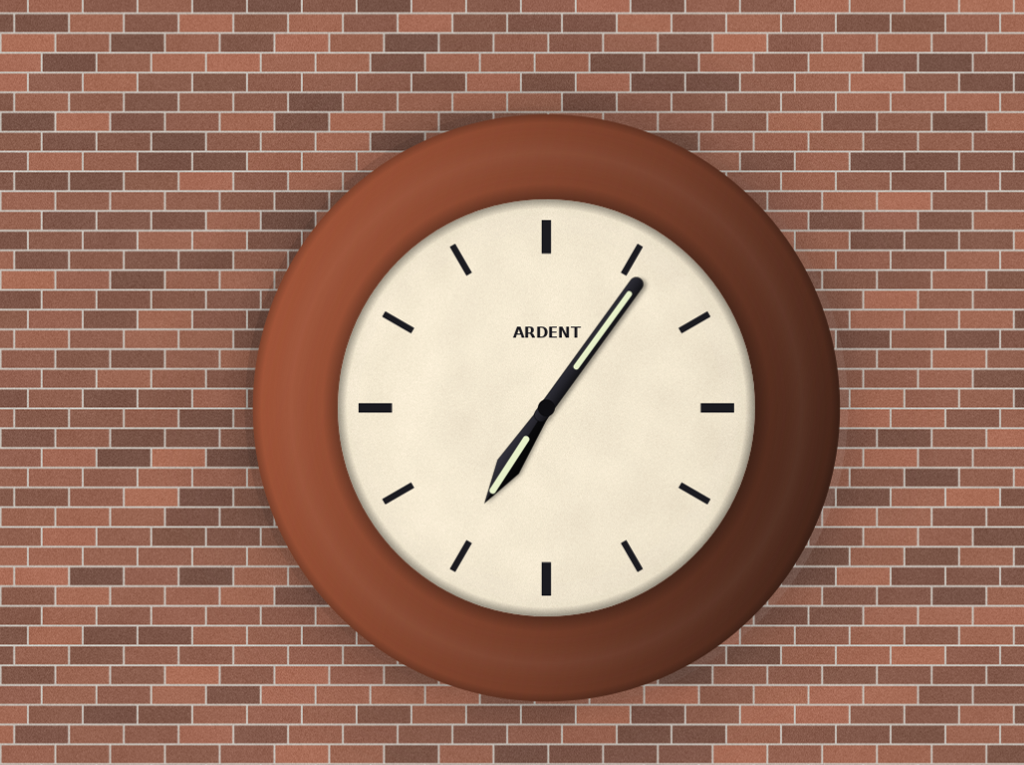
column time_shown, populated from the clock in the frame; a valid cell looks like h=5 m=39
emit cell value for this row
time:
h=7 m=6
